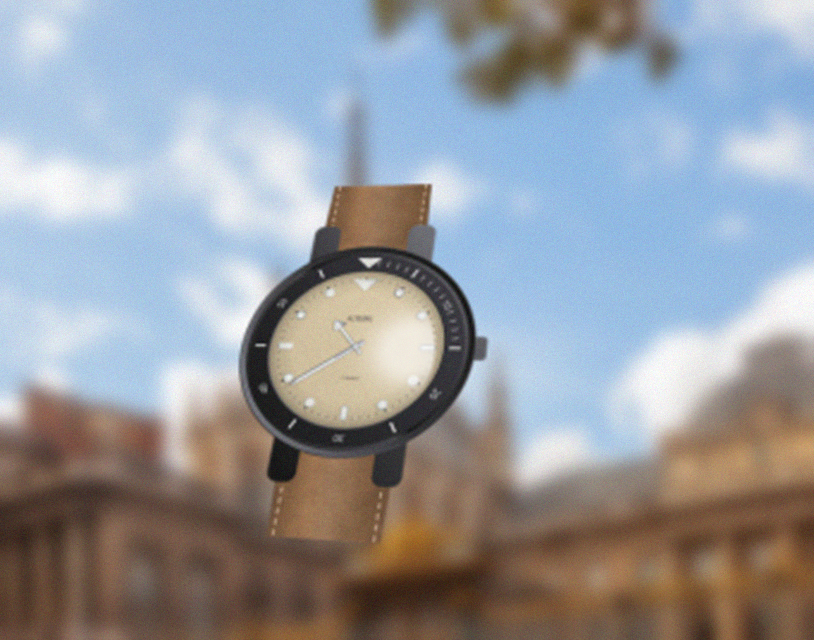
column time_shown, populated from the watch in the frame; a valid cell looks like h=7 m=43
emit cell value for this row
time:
h=10 m=39
